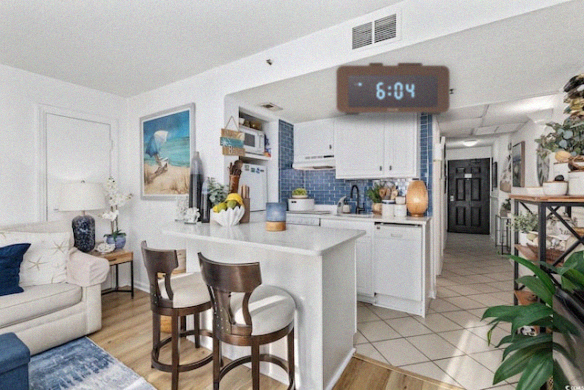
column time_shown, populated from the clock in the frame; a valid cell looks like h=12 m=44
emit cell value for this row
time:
h=6 m=4
